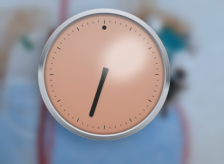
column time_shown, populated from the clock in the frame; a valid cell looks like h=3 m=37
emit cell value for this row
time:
h=6 m=33
